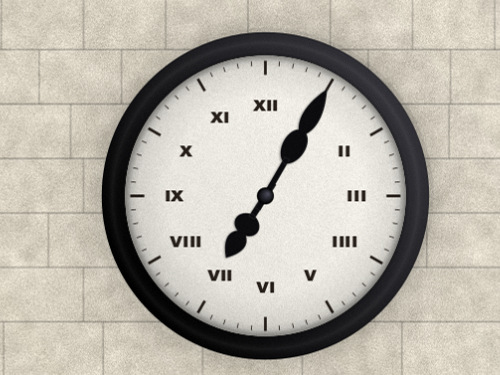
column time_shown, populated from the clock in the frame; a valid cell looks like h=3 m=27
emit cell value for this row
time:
h=7 m=5
